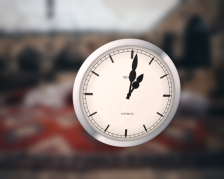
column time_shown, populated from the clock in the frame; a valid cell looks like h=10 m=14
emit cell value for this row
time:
h=1 m=1
